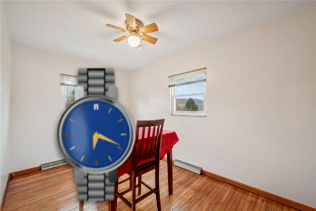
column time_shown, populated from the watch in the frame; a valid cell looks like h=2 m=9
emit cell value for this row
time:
h=6 m=19
